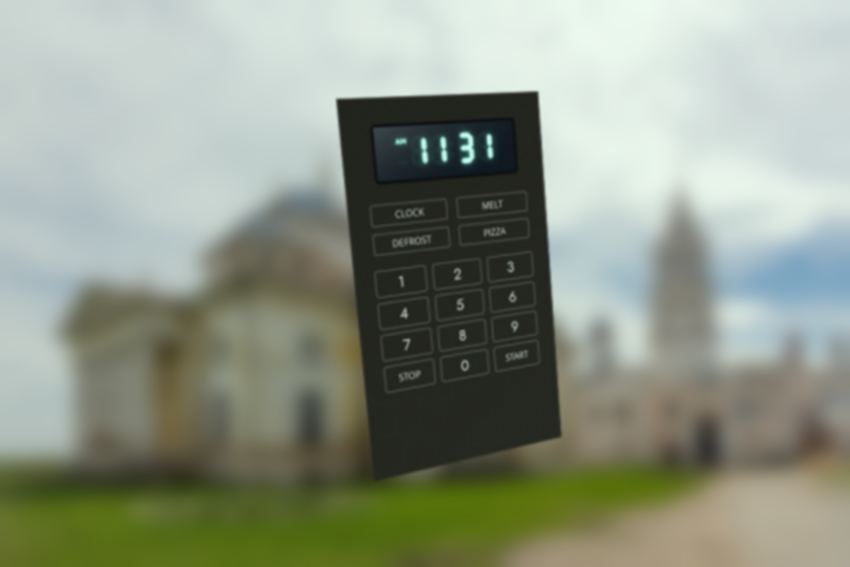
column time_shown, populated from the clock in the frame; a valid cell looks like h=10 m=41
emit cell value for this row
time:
h=11 m=31
